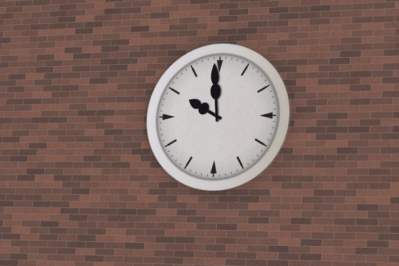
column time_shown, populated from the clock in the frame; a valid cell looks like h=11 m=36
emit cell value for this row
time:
h=9 m=59
